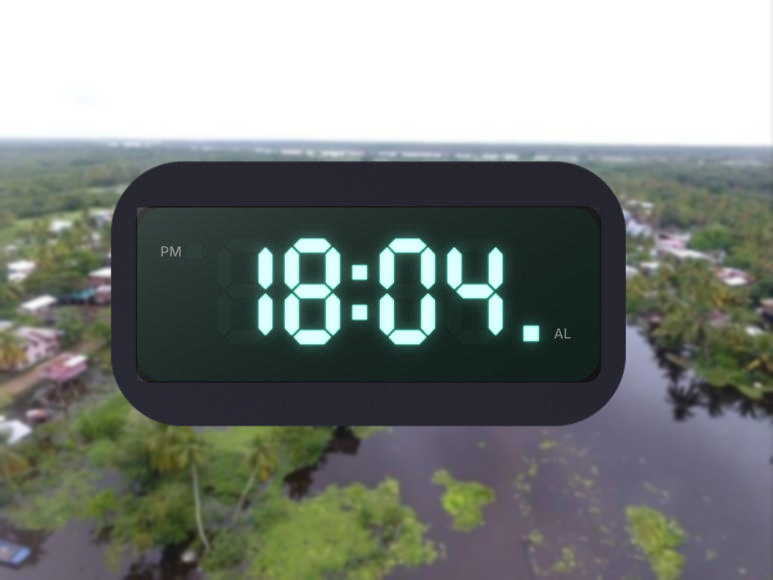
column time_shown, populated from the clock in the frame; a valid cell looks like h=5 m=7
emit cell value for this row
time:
h=18 m=4
